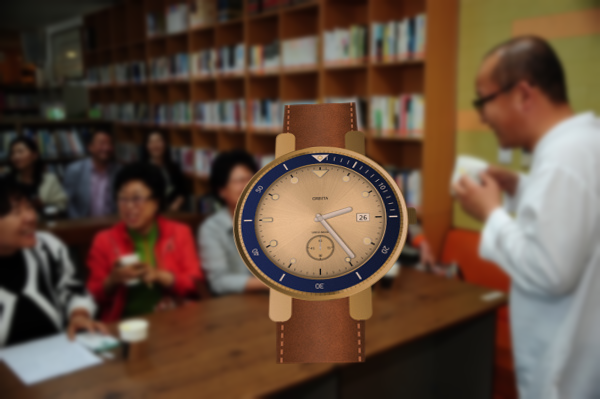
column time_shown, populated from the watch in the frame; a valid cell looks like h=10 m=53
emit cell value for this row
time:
h=2 m=24
